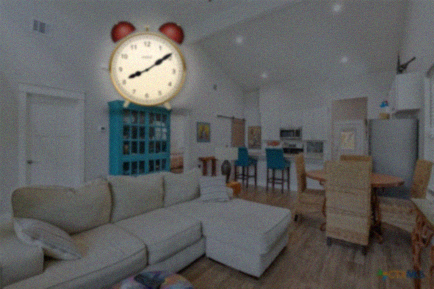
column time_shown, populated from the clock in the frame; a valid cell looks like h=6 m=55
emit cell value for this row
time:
h=8 m=9
